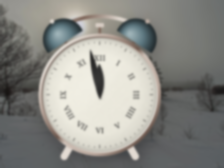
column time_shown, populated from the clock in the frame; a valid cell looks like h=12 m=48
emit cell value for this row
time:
h=11 m=58
